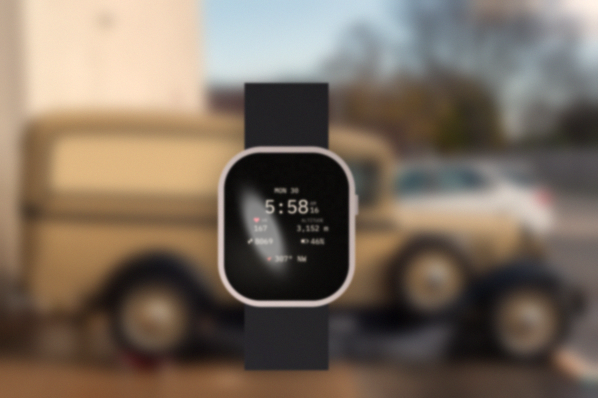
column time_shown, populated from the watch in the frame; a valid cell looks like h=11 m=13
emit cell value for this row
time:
h=5 m=58
